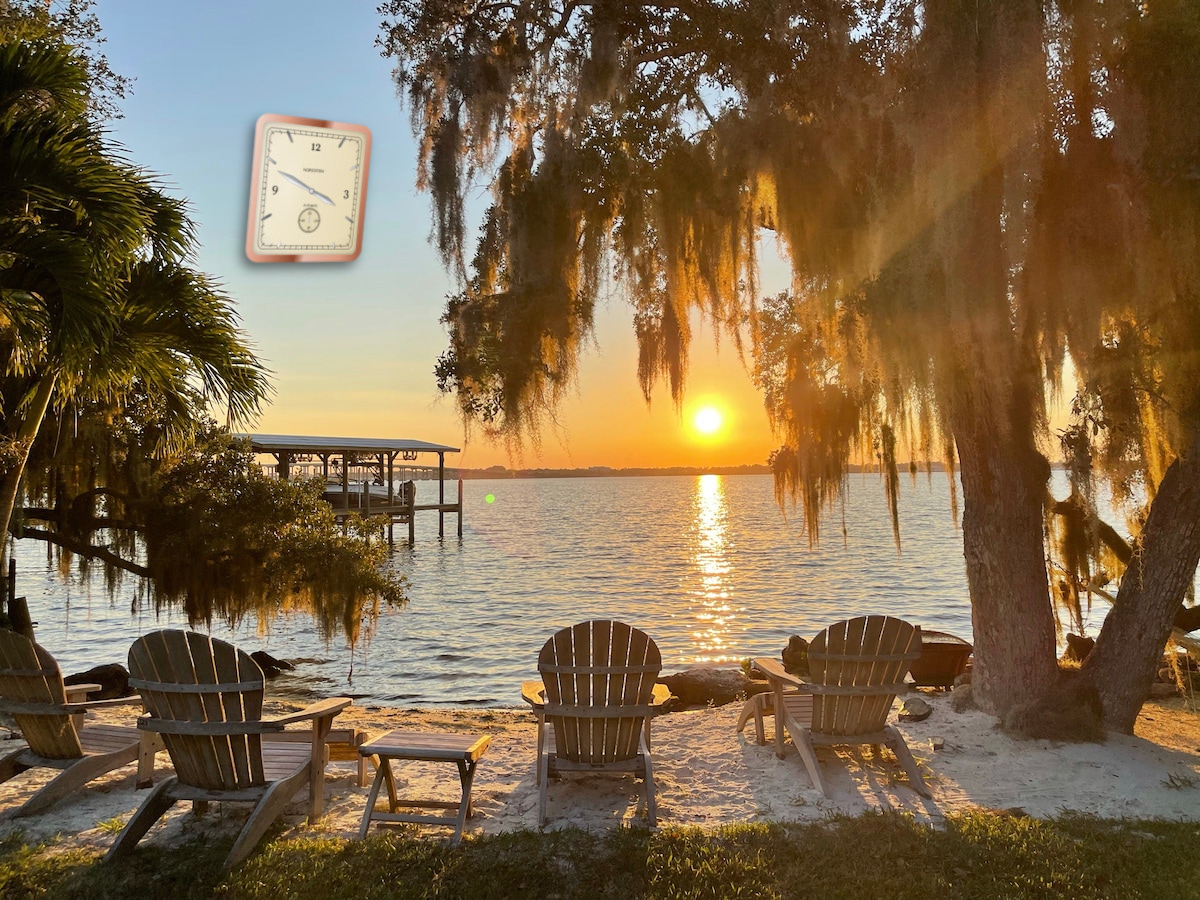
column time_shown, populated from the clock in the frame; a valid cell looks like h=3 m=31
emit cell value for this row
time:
h=3 m=49
